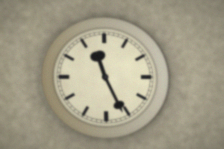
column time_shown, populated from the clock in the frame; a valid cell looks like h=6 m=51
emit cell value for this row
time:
h=11 m=26
